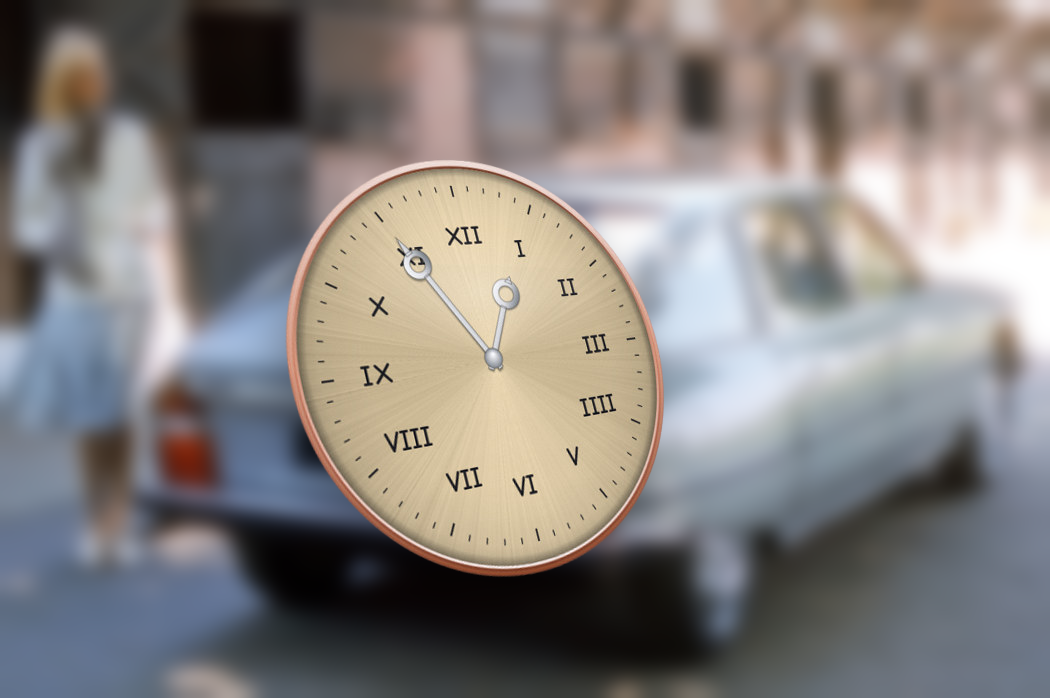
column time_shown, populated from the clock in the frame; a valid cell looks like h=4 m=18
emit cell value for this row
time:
h=12 m=55
